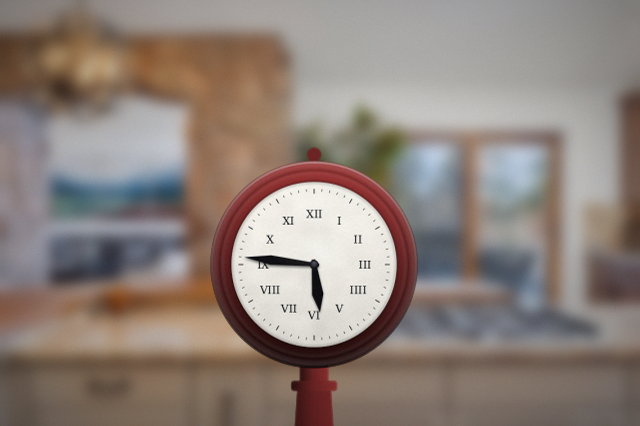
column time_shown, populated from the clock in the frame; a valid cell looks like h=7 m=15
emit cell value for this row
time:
h=5 m=46
